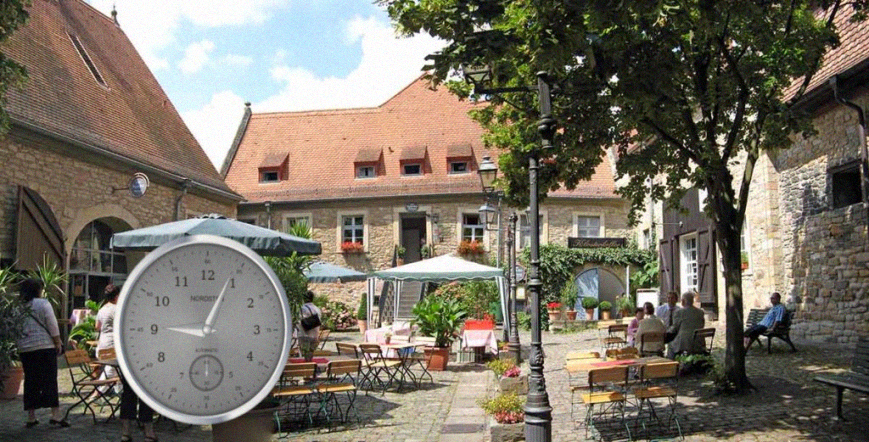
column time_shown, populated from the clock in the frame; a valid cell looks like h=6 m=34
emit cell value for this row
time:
h=9 m=4
